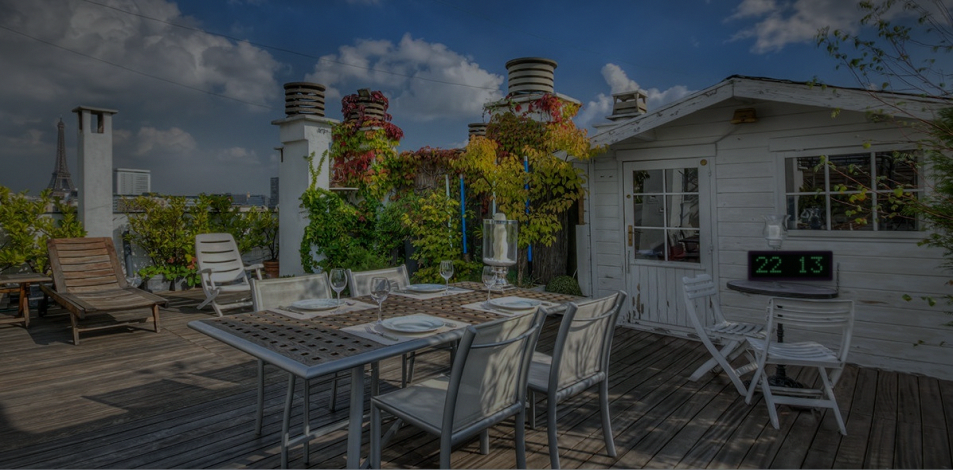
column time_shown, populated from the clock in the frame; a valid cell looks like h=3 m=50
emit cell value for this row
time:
h=22 m=13
